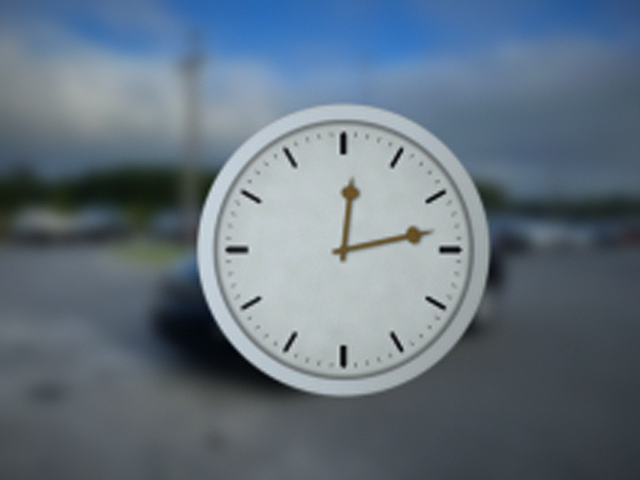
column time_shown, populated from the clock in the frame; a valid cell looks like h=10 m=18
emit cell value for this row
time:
h=12 m=13
